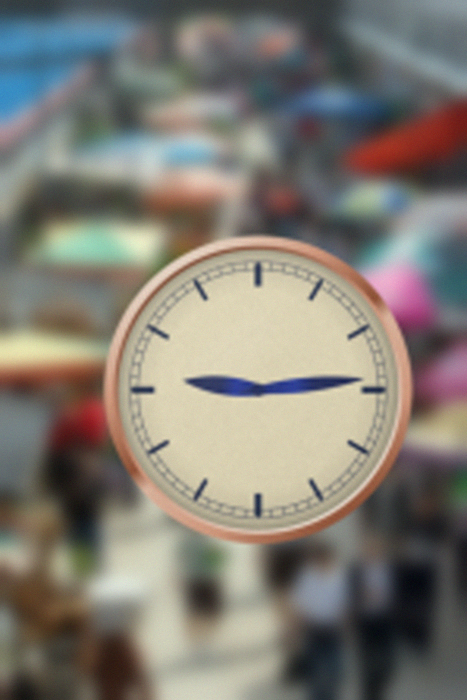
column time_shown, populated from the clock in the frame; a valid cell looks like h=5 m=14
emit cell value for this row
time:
h=9 m=14
